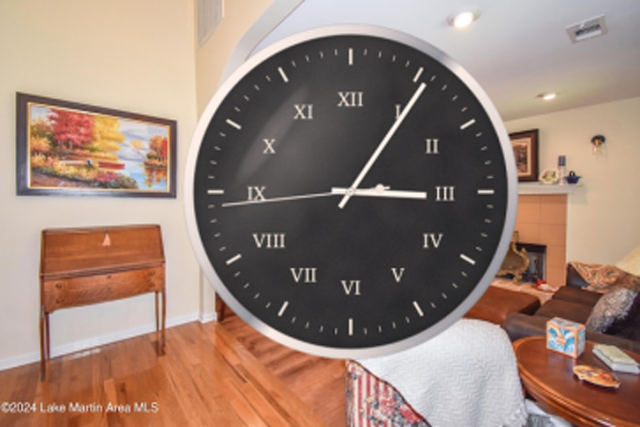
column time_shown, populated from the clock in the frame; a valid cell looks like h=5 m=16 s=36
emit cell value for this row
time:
h=3 m=5 s=44
